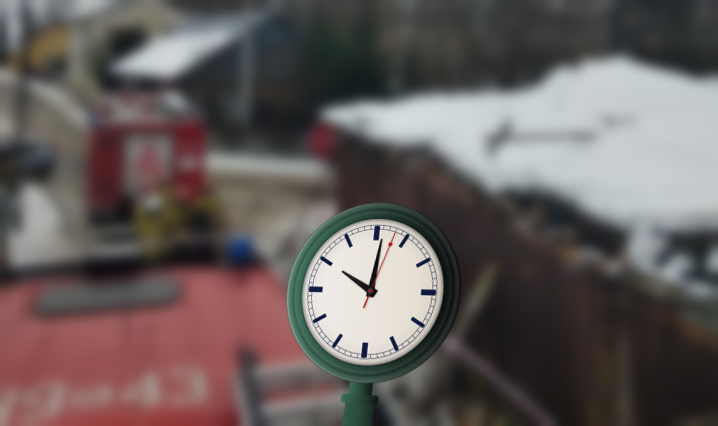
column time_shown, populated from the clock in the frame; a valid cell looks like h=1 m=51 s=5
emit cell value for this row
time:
h=10 m=1 s=3
